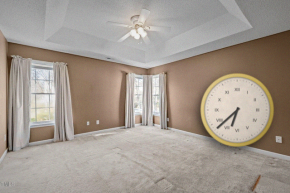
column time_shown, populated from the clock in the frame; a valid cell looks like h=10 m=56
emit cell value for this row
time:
h=6 m=38
